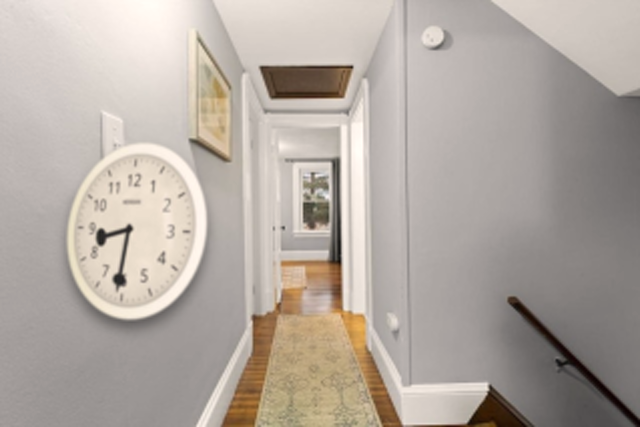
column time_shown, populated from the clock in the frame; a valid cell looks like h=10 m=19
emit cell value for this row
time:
h=8 m=31
